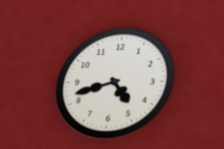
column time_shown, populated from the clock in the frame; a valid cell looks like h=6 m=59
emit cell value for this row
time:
h=4 m=42
